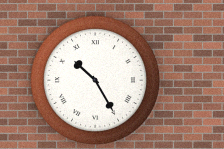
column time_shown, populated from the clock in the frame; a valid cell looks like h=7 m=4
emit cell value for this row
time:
h=10 m=25
